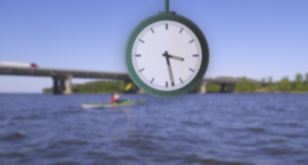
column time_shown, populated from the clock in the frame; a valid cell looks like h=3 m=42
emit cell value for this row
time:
h=3 m=28
